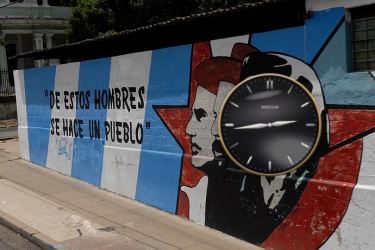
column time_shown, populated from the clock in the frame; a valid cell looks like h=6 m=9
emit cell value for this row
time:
h=2 m=44
